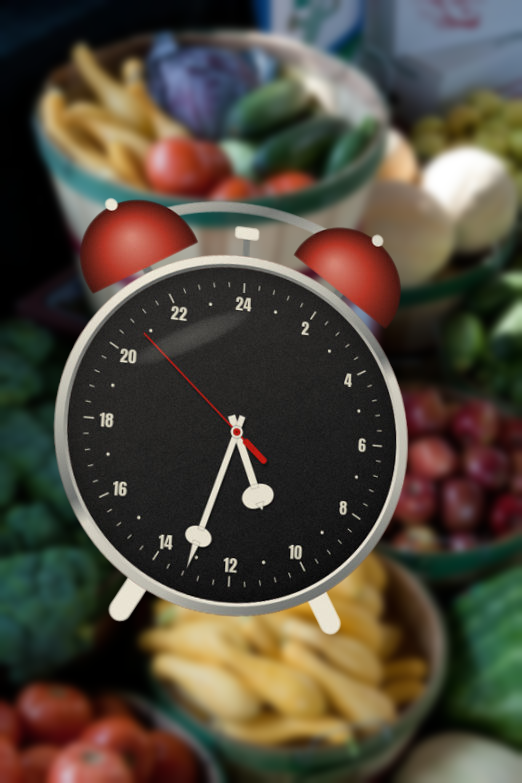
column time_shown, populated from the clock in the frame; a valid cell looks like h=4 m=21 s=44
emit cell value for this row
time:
h=10 m=32 s=52
